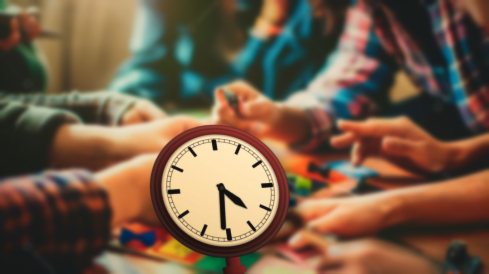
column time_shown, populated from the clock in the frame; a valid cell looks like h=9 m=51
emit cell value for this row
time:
h=4 m=31
